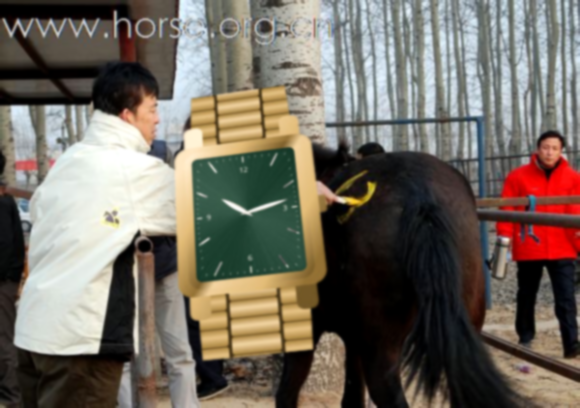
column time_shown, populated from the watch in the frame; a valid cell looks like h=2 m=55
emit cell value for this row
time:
h=10 m=13
